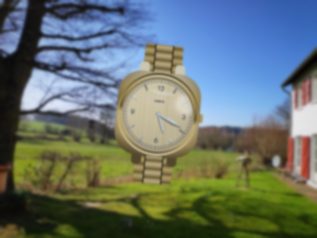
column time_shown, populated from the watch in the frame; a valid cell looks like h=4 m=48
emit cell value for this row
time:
h=5 m=19
